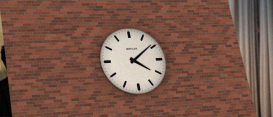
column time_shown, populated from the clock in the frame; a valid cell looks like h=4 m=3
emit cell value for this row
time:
h=4 m=9
